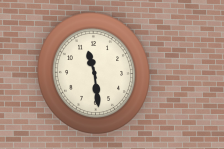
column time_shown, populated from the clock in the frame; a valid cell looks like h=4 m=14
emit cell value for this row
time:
h=11 m=29
